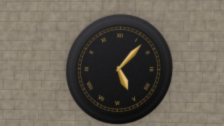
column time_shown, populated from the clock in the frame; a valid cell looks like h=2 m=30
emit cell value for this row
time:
h=5 m=7
